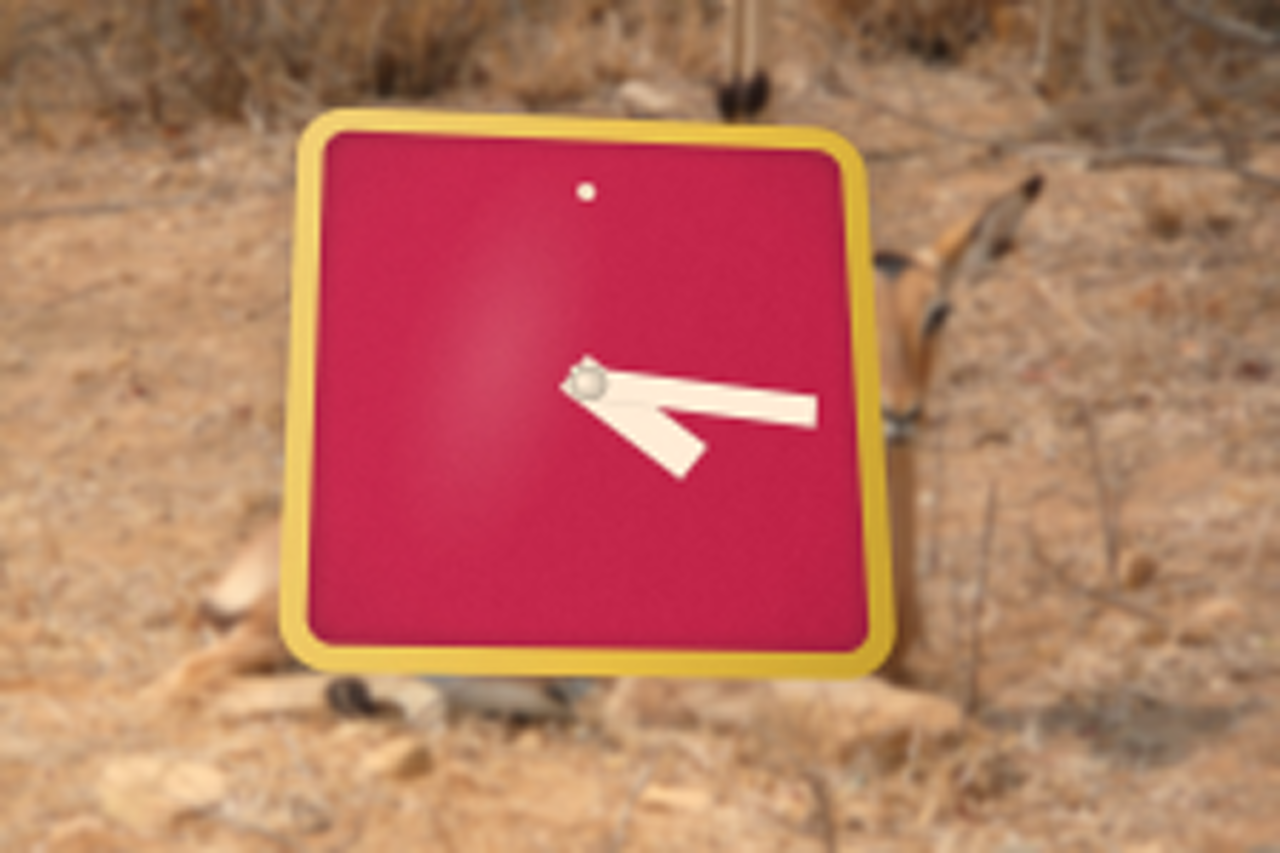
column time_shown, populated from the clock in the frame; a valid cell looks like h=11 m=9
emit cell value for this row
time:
h=4 m=16
